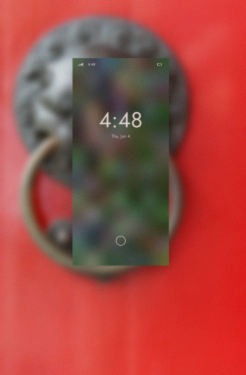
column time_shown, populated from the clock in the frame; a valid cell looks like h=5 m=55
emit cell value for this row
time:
h=4 m=48
